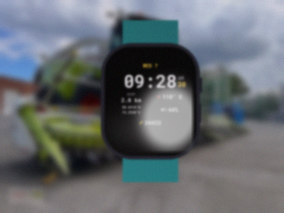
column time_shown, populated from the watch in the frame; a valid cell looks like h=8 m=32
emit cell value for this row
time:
h=9 m=28
